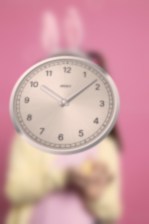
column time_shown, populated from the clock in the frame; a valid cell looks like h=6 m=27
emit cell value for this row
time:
h=10 m=8
